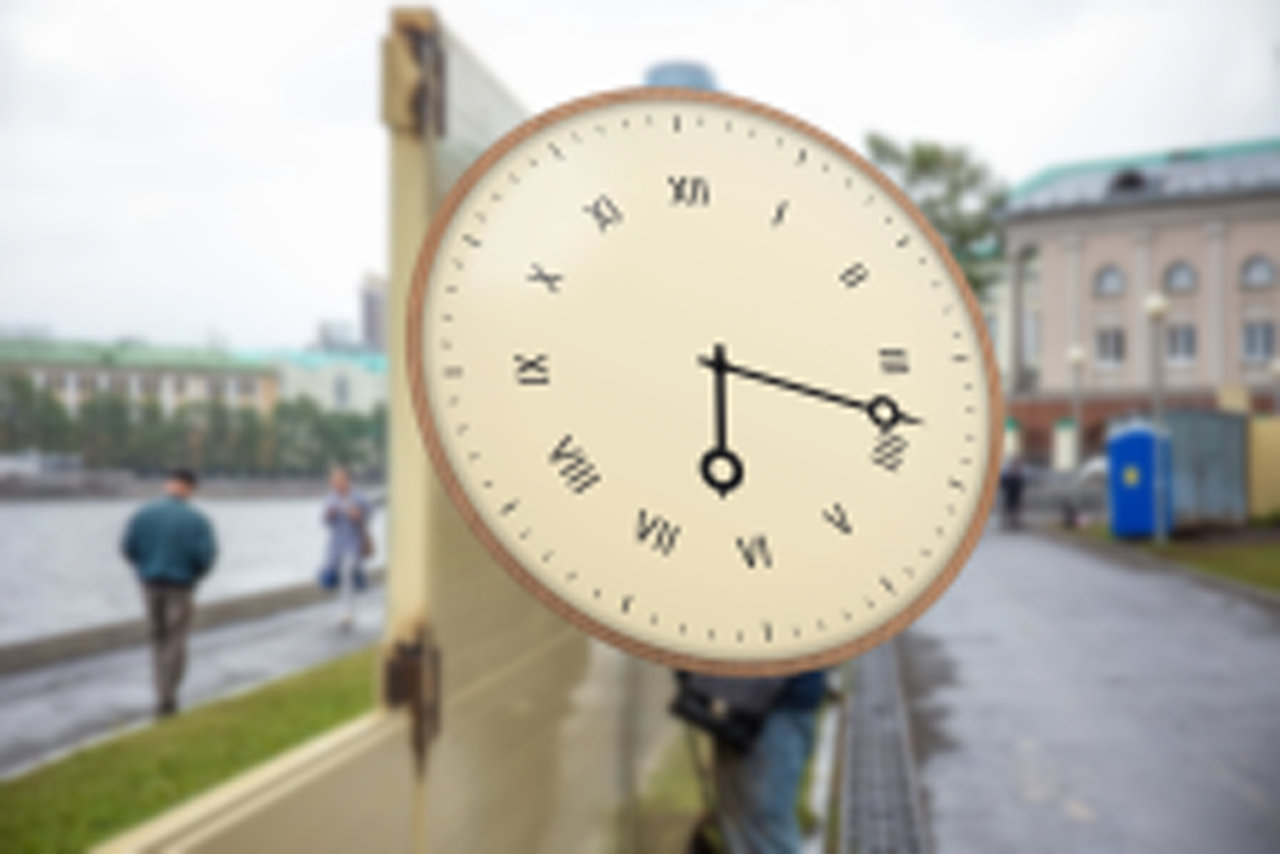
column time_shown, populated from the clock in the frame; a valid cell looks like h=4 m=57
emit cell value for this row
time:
h=6 m=18
